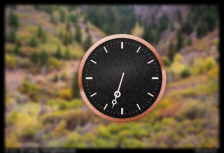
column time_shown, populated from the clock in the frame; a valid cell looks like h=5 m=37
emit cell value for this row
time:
h=6 m=33
